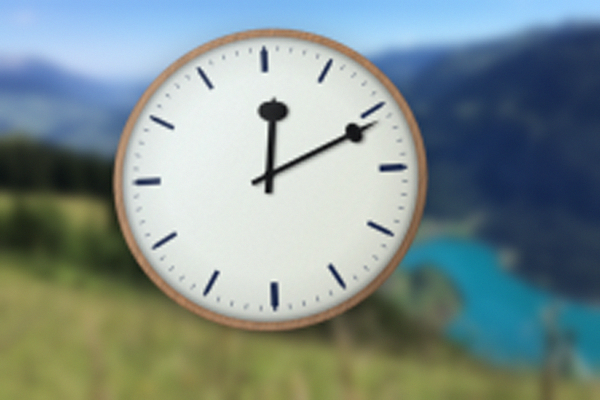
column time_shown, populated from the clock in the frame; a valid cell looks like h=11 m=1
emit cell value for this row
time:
h=12 m=11
